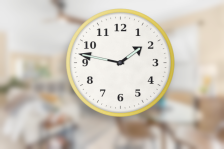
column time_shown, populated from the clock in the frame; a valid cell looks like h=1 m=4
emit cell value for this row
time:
h=1 m=47
